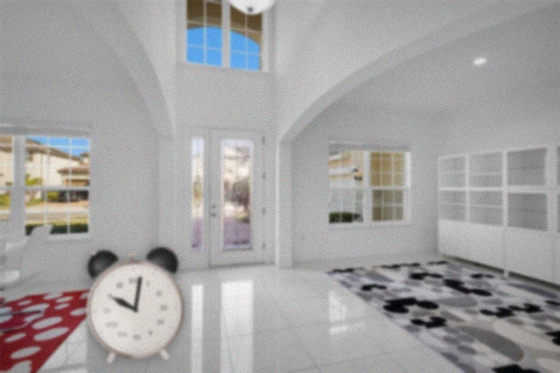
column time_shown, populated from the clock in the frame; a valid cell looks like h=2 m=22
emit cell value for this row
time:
h=10 m=2
